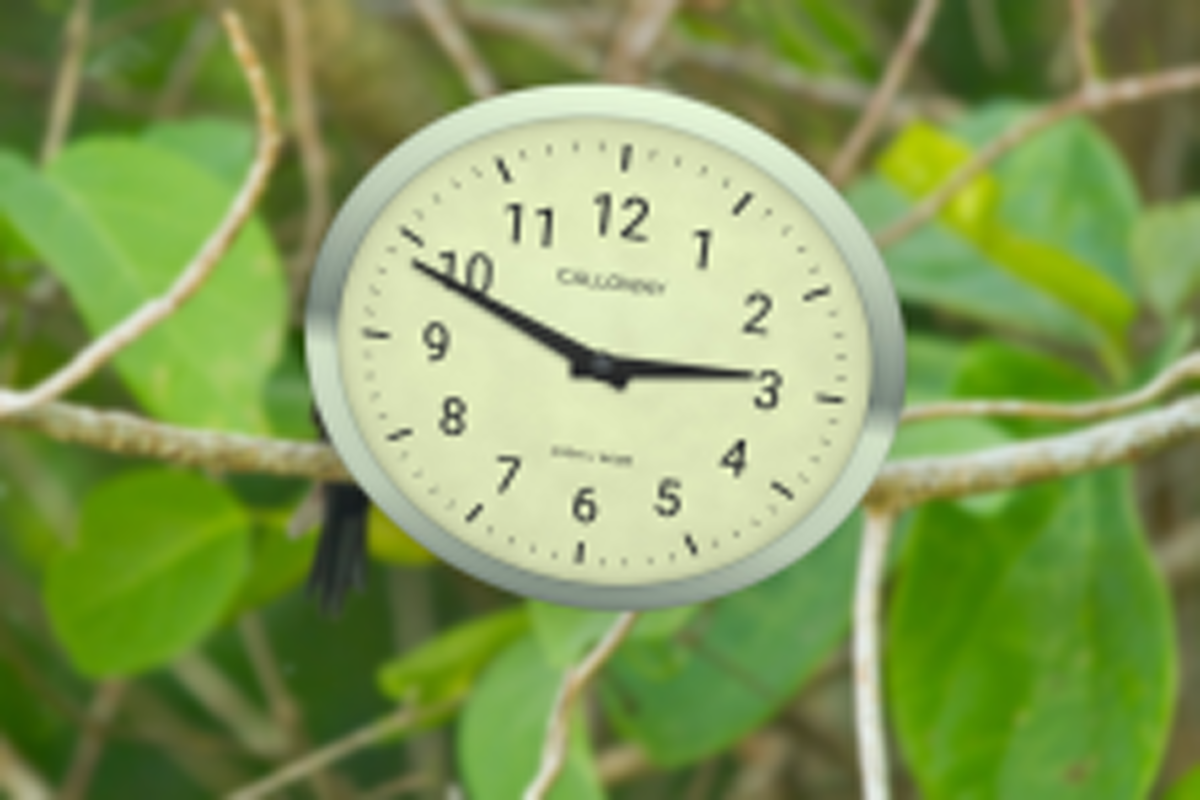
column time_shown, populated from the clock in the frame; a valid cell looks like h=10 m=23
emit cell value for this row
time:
h=2 m=49
